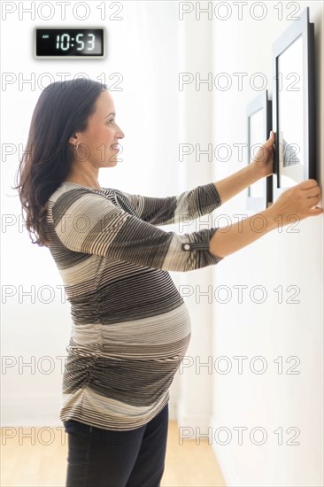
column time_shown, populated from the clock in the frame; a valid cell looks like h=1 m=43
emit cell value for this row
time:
h=10 m=53
